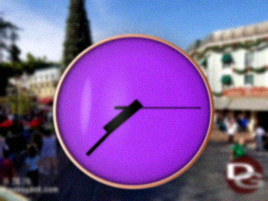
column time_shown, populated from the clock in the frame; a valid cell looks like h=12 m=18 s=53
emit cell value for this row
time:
h=7 m=37 s=15
